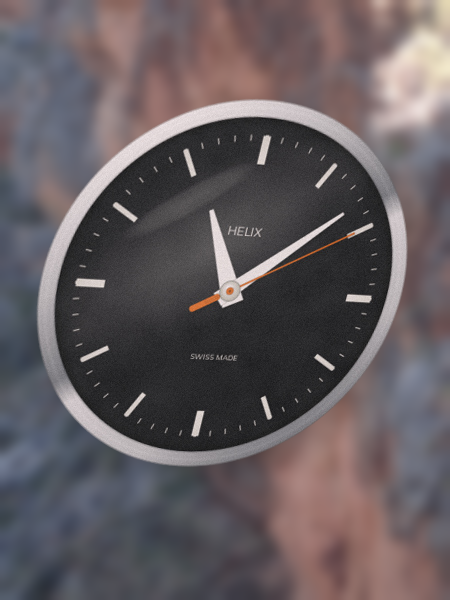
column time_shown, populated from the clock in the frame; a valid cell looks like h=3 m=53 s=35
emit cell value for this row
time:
h=11 m=8 s=10
